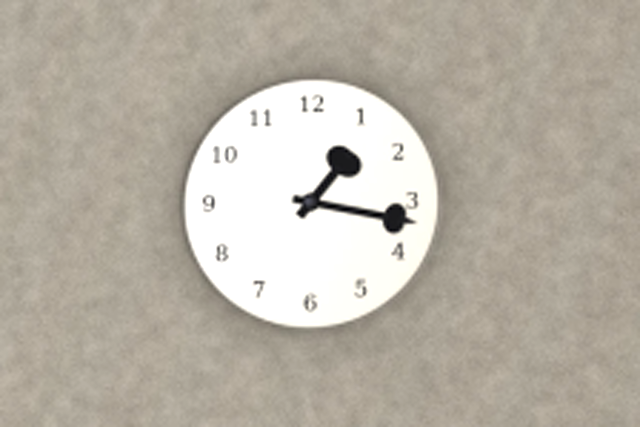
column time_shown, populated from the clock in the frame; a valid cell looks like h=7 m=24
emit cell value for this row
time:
h=1 m=17
